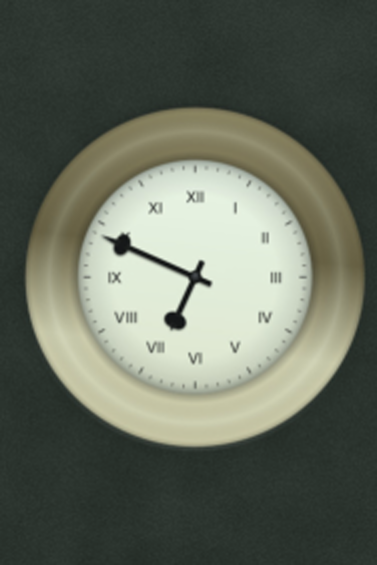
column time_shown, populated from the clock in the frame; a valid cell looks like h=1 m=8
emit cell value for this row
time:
h=6 m=49
